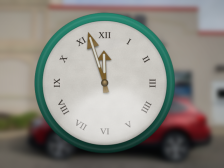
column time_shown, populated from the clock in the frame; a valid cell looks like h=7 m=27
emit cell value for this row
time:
h=11 m=57
